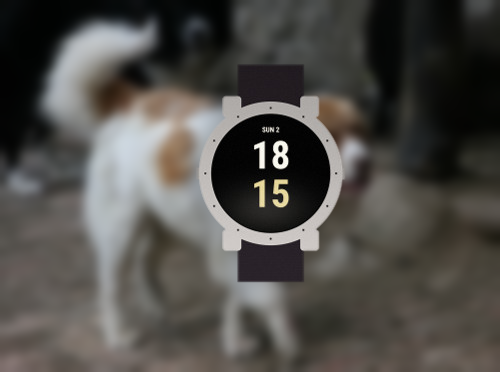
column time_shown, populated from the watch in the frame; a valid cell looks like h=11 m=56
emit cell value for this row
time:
h=18 m=15
